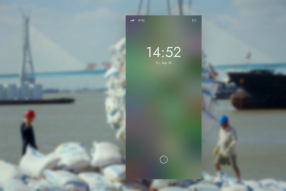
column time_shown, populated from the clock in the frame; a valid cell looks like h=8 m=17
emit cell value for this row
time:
h=14 m=52
